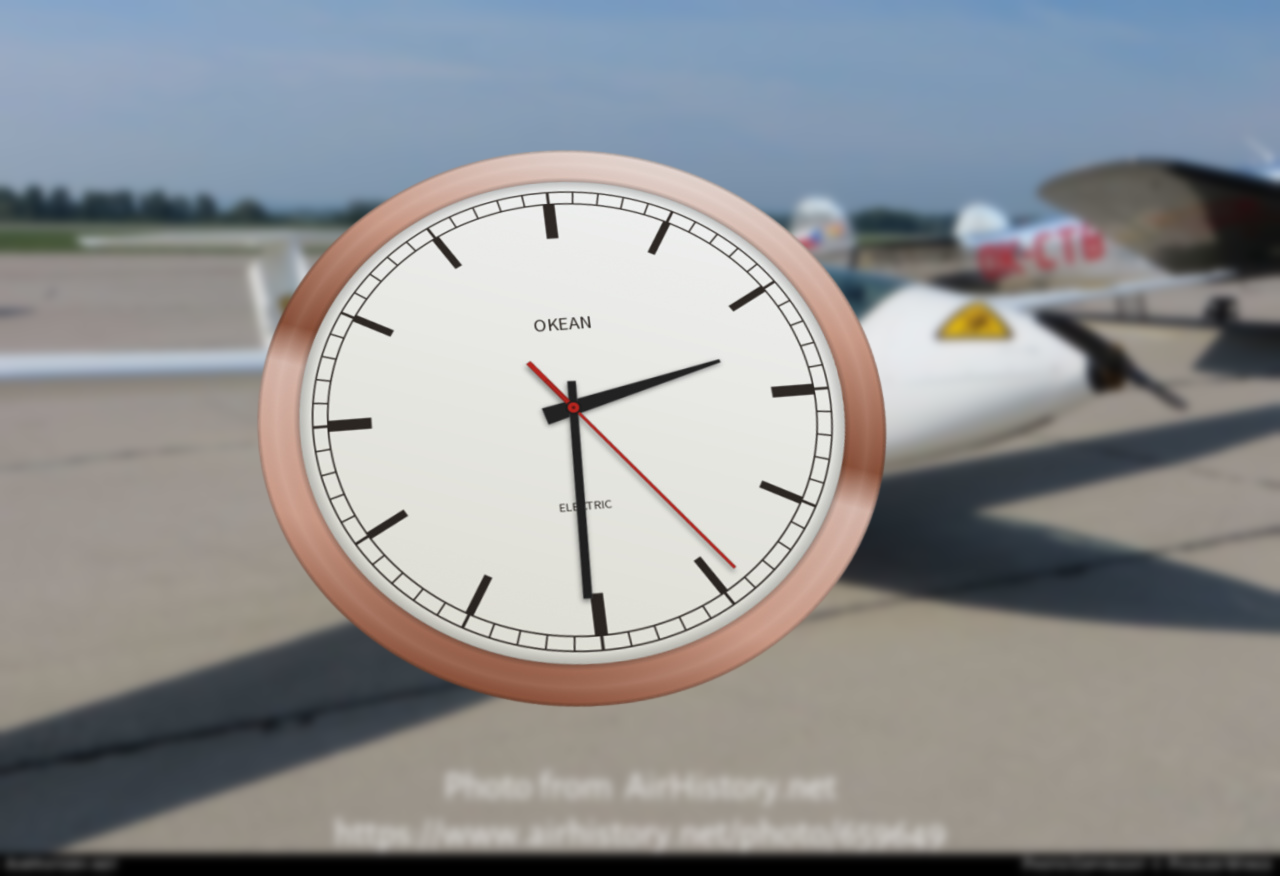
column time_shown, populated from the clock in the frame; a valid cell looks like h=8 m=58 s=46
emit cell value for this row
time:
h=2 m=30 s=24
